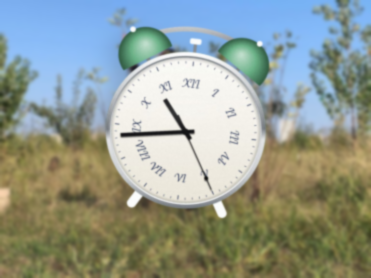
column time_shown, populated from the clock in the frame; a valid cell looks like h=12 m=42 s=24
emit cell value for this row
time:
h=10 m=43 s=25
